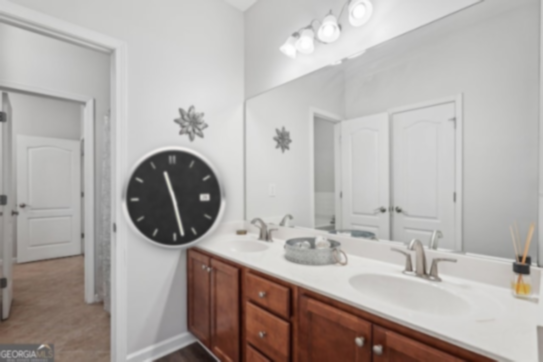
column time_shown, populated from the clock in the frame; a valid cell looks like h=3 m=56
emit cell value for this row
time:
h=11 m=28
